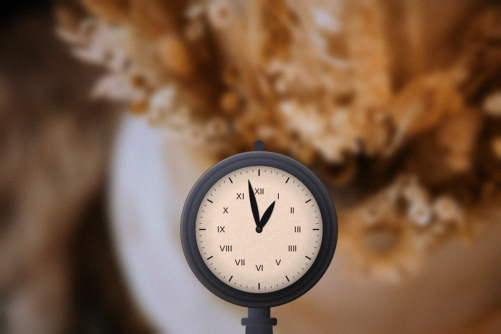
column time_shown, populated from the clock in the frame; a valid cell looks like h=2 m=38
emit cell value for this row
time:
h=12 m=58
